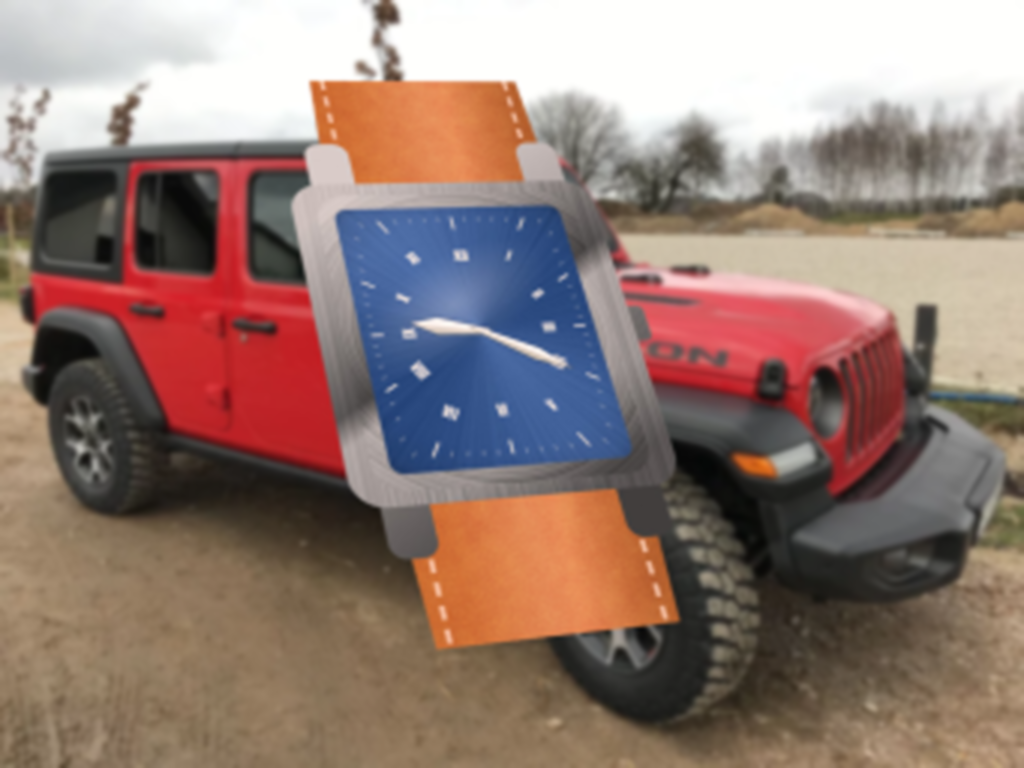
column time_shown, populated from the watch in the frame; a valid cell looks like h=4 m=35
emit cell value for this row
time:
h=9 m=20
